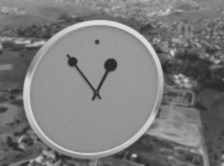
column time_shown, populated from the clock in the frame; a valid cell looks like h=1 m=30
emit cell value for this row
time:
h=12 m=54
